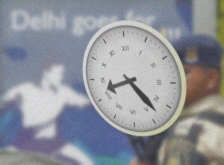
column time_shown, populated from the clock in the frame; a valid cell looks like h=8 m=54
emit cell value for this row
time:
h=8 m=23
